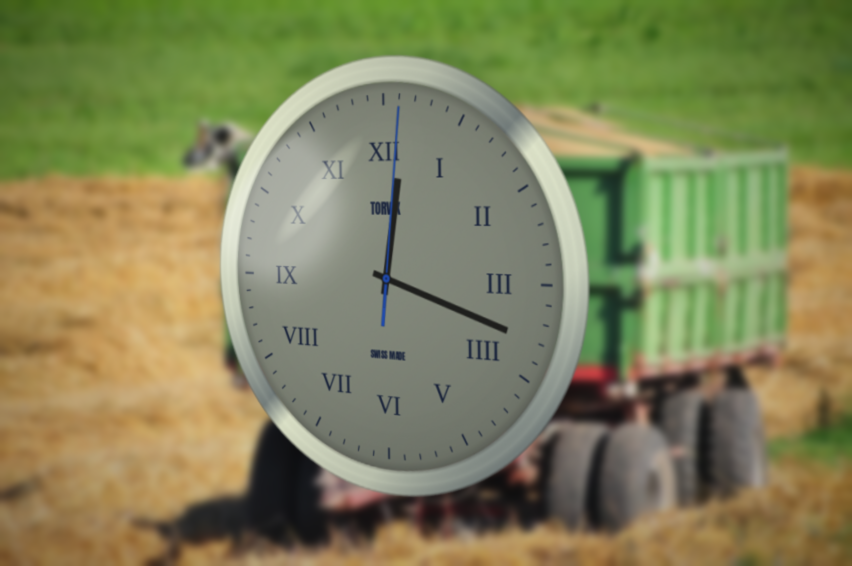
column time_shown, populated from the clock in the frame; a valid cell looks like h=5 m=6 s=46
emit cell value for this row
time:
h=12 m=18 s=1
